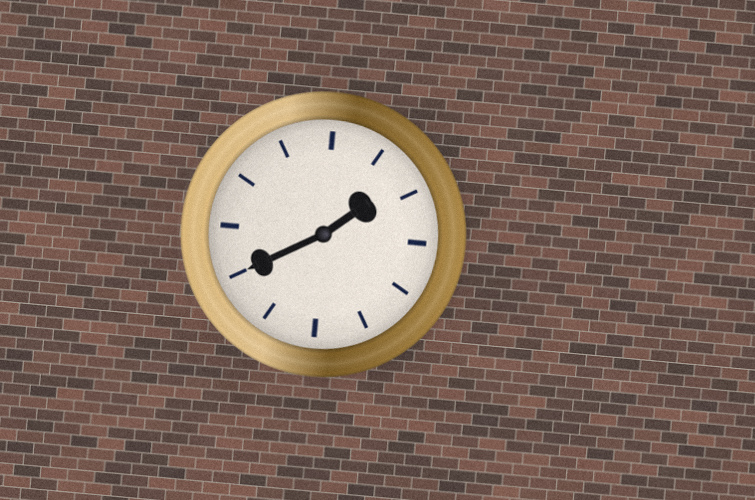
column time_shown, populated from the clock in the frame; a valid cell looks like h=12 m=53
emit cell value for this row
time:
h=1 m=40
